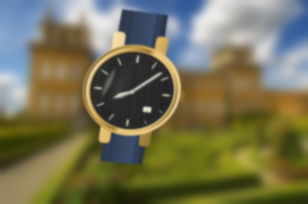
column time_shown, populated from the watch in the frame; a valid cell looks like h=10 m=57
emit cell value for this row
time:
h=8 m=8
